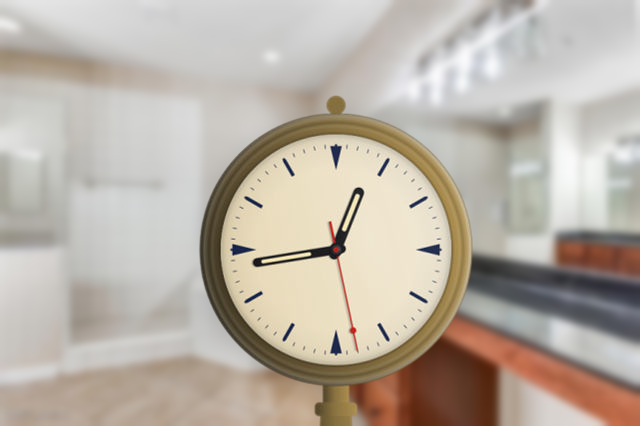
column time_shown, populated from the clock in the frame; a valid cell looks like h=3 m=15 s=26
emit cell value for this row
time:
h=12 m=43 s=28
